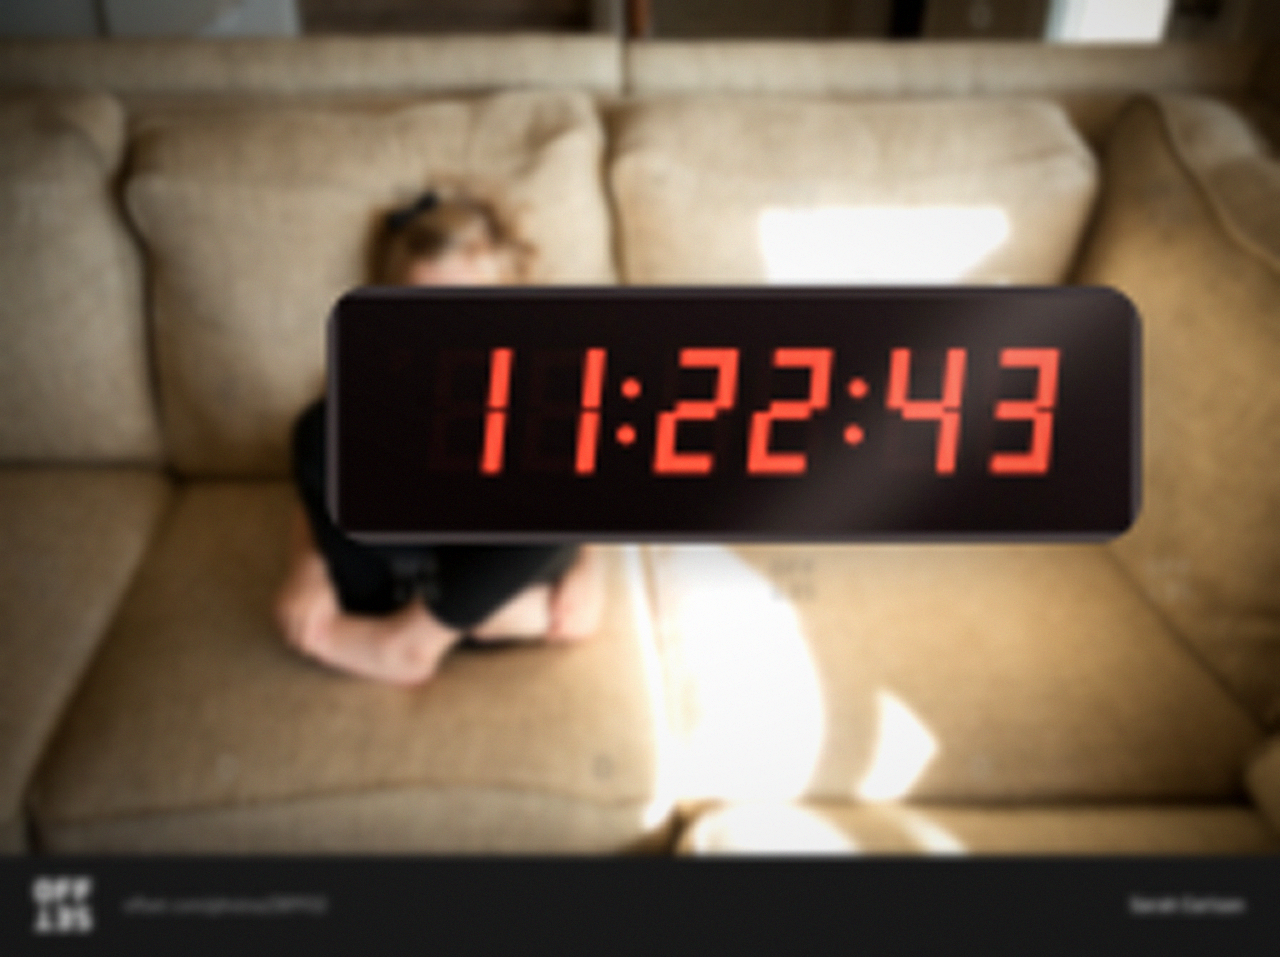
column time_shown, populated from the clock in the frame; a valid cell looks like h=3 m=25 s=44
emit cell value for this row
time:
h=11 m=22 s=43
